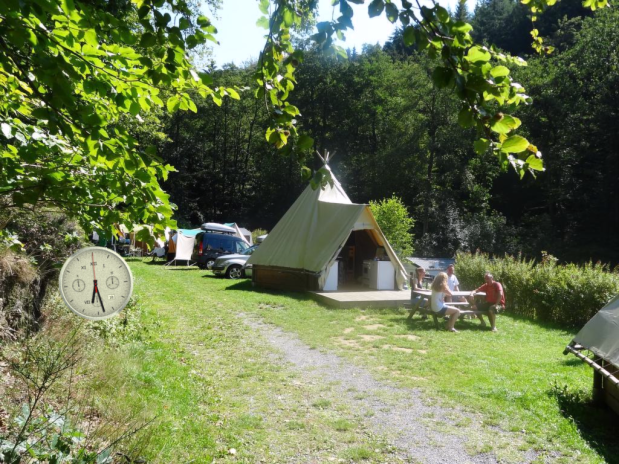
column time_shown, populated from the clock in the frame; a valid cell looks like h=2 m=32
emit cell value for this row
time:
h=6 m=28
